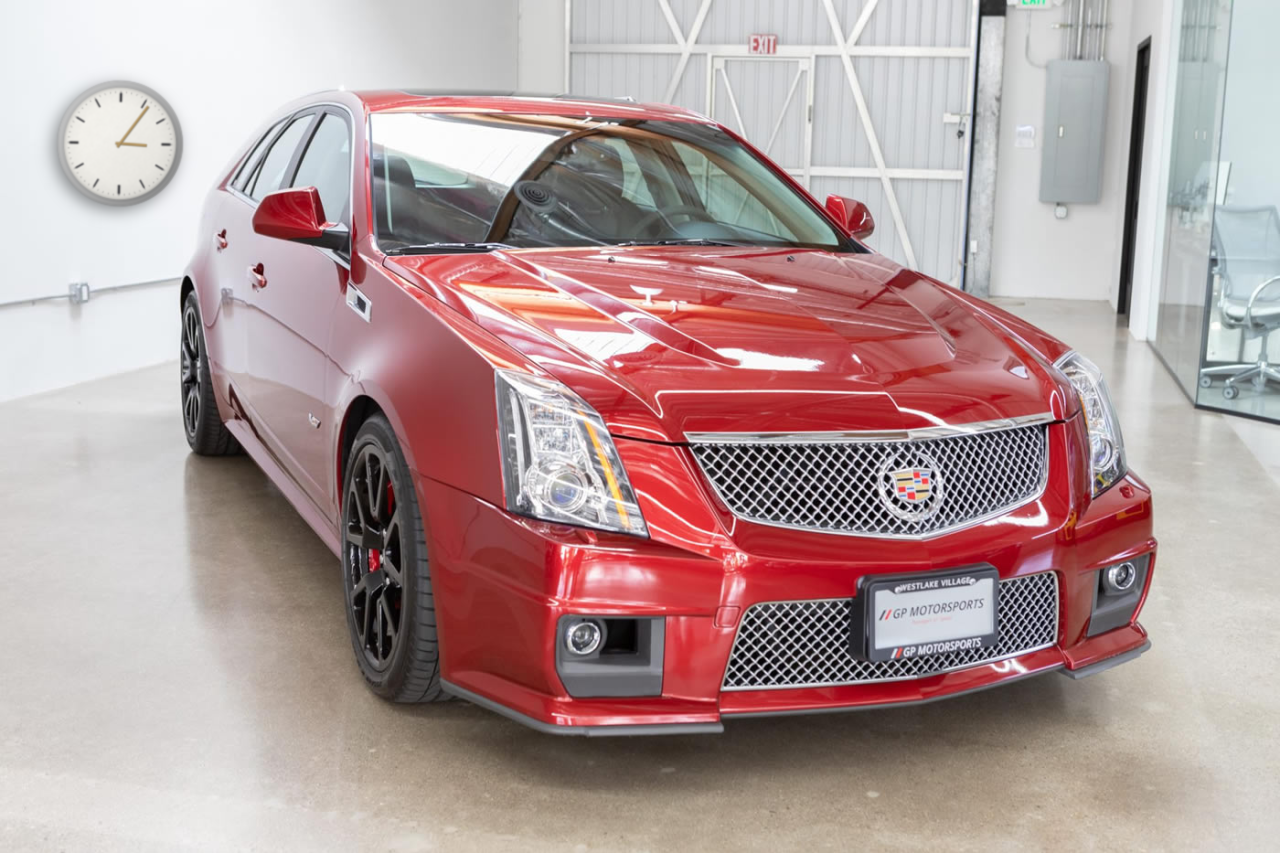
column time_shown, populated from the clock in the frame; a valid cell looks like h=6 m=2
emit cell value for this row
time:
h=3 m=6
